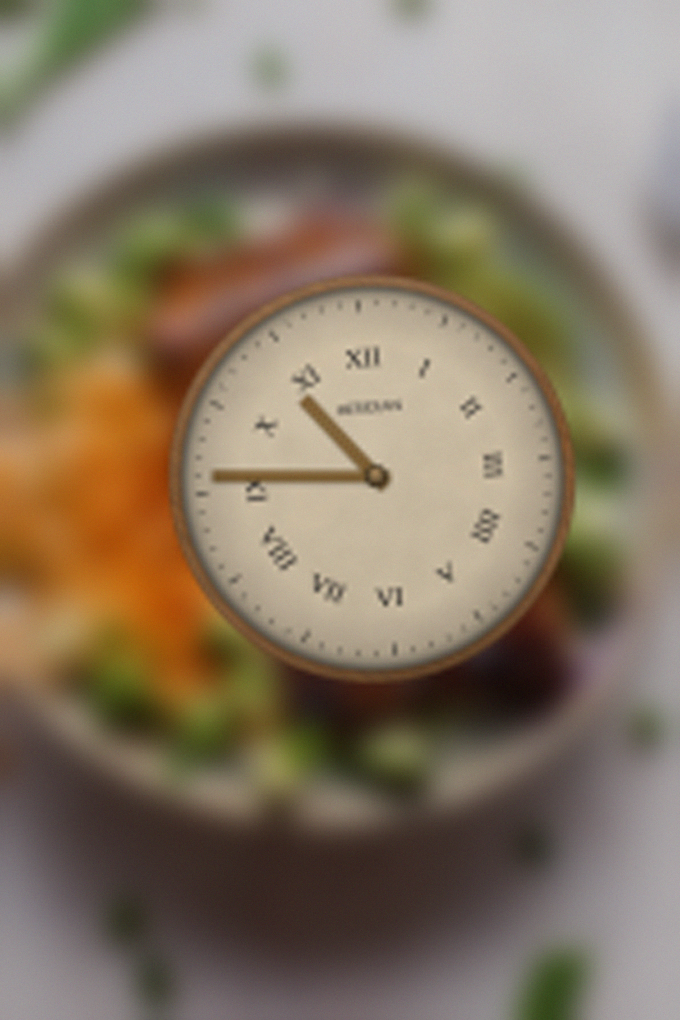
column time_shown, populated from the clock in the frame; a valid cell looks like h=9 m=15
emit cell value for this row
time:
h=10 m=46
